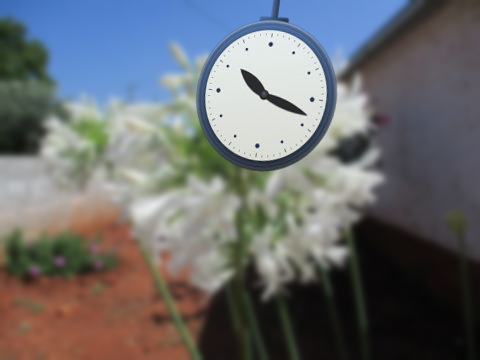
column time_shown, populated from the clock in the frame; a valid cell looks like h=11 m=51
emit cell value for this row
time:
h=10 m=18
